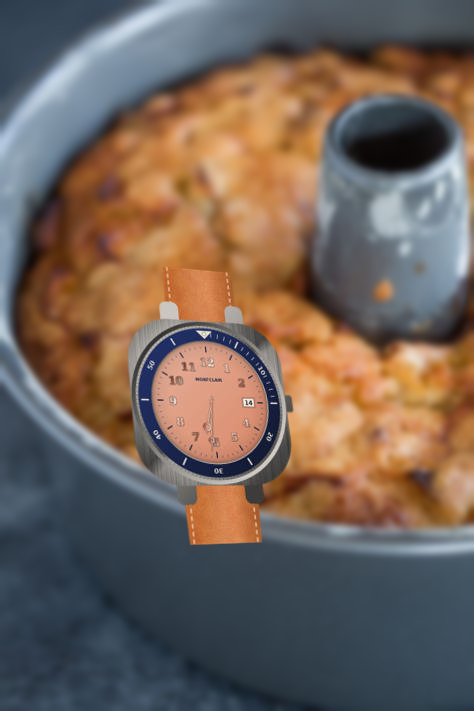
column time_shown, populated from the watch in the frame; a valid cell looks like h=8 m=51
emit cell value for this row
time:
h=6 m=31
